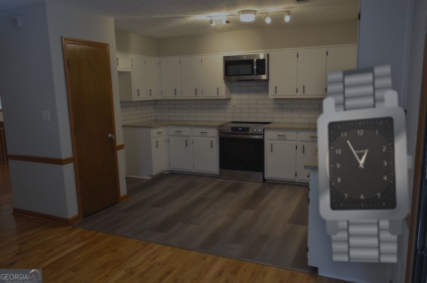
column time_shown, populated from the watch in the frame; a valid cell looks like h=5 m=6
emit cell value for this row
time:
h=12 m=55
